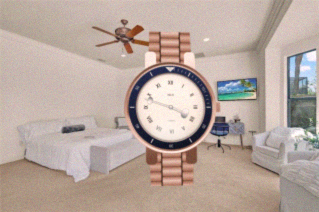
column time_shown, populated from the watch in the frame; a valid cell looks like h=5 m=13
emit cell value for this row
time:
h=3 m=48
